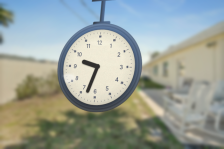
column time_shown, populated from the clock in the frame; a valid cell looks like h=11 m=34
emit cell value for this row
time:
h=9 m=33
